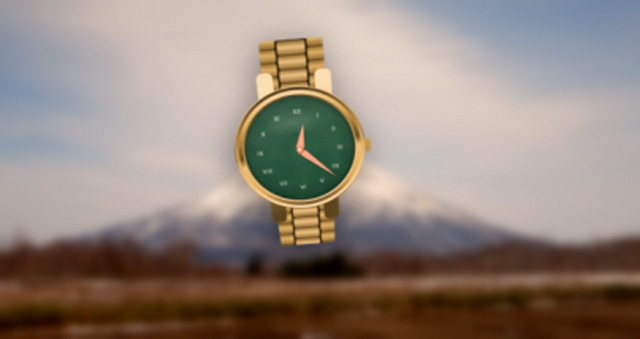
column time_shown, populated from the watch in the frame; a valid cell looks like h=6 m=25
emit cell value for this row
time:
h=12 m=22
